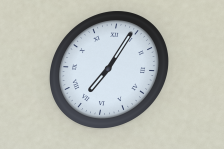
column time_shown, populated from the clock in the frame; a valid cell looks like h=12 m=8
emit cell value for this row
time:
h=7 m=4
